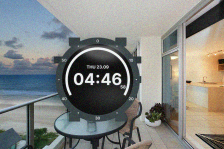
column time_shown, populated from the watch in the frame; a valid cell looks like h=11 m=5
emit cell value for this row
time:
h=4 m=46
